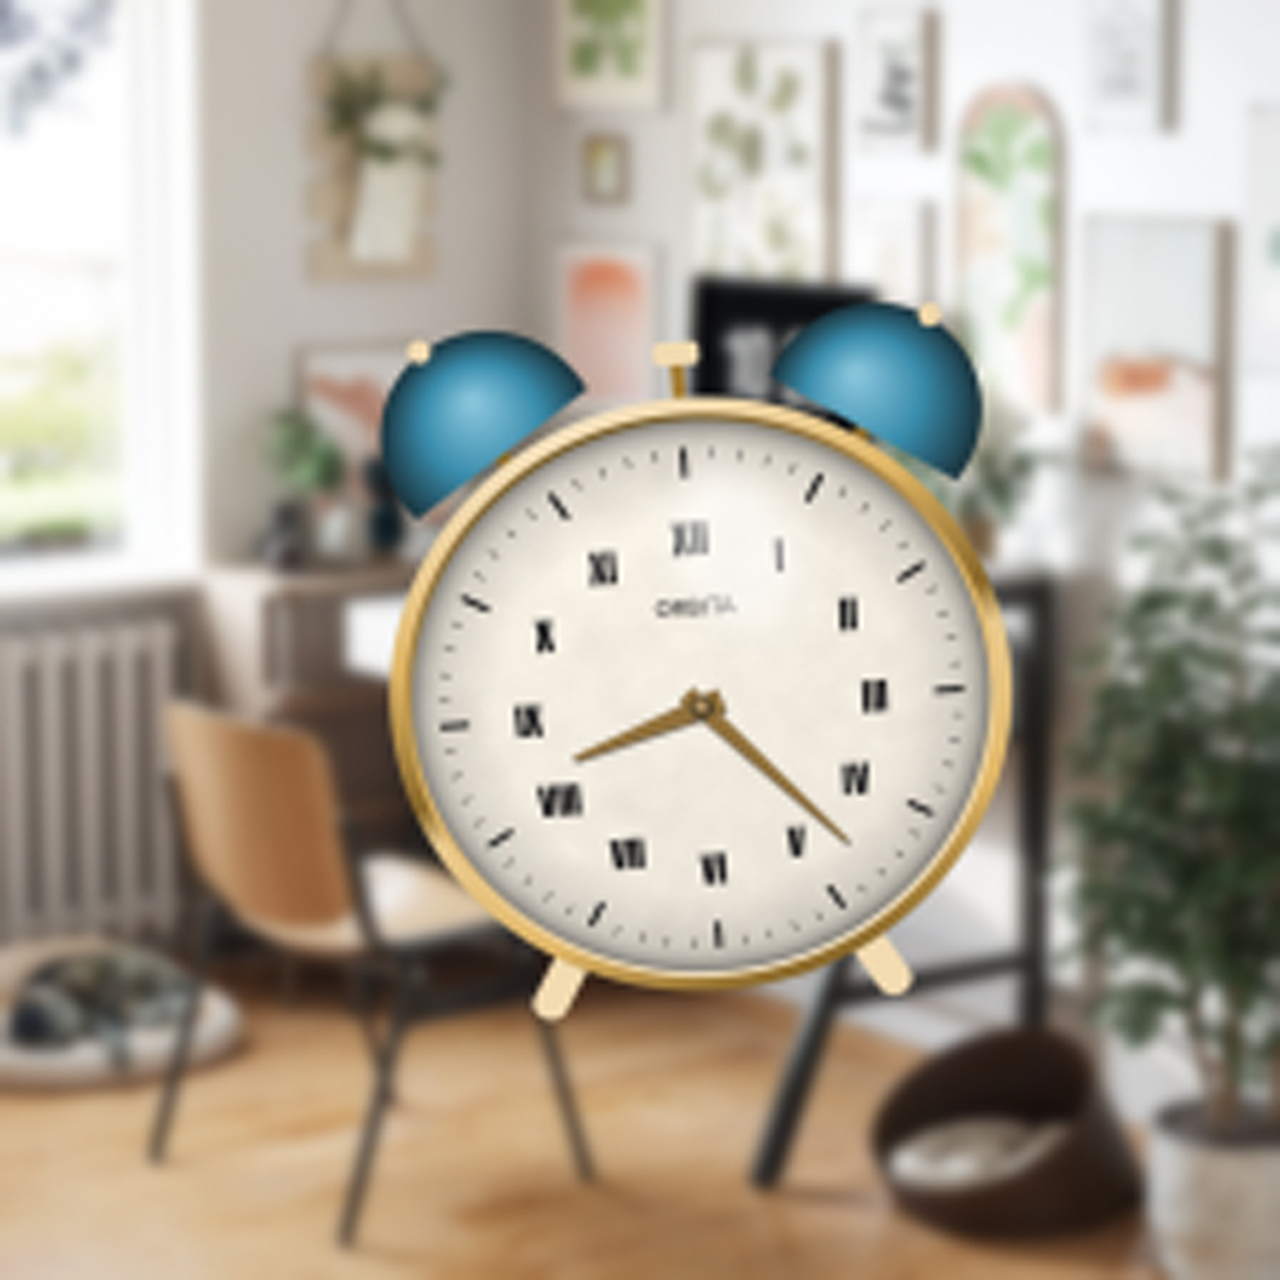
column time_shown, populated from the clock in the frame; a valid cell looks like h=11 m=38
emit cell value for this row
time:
h=8 m=23
